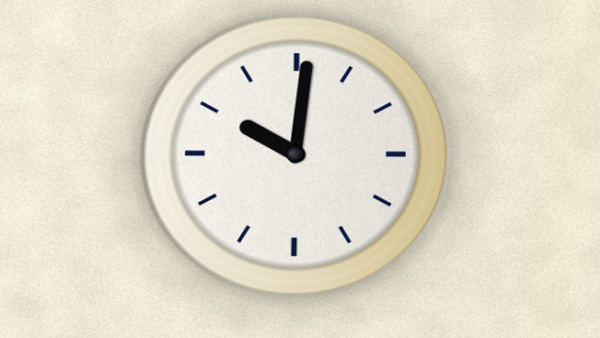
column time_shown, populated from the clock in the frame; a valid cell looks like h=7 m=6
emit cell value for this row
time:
h=10 m=1
